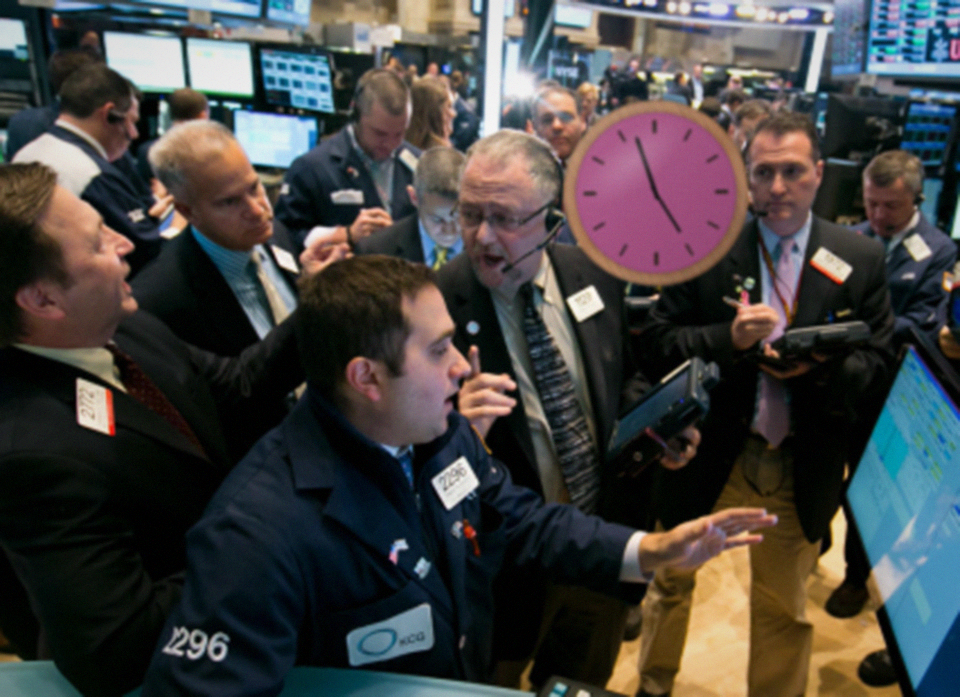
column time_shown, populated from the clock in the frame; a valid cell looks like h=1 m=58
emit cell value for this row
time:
h=4 m=57
